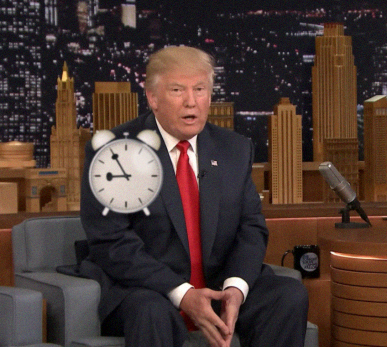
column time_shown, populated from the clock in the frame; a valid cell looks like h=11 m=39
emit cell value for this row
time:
h=8 m=55
